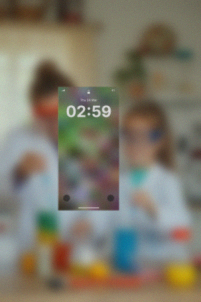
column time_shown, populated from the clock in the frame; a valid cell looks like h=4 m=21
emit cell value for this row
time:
h=2 m=59
